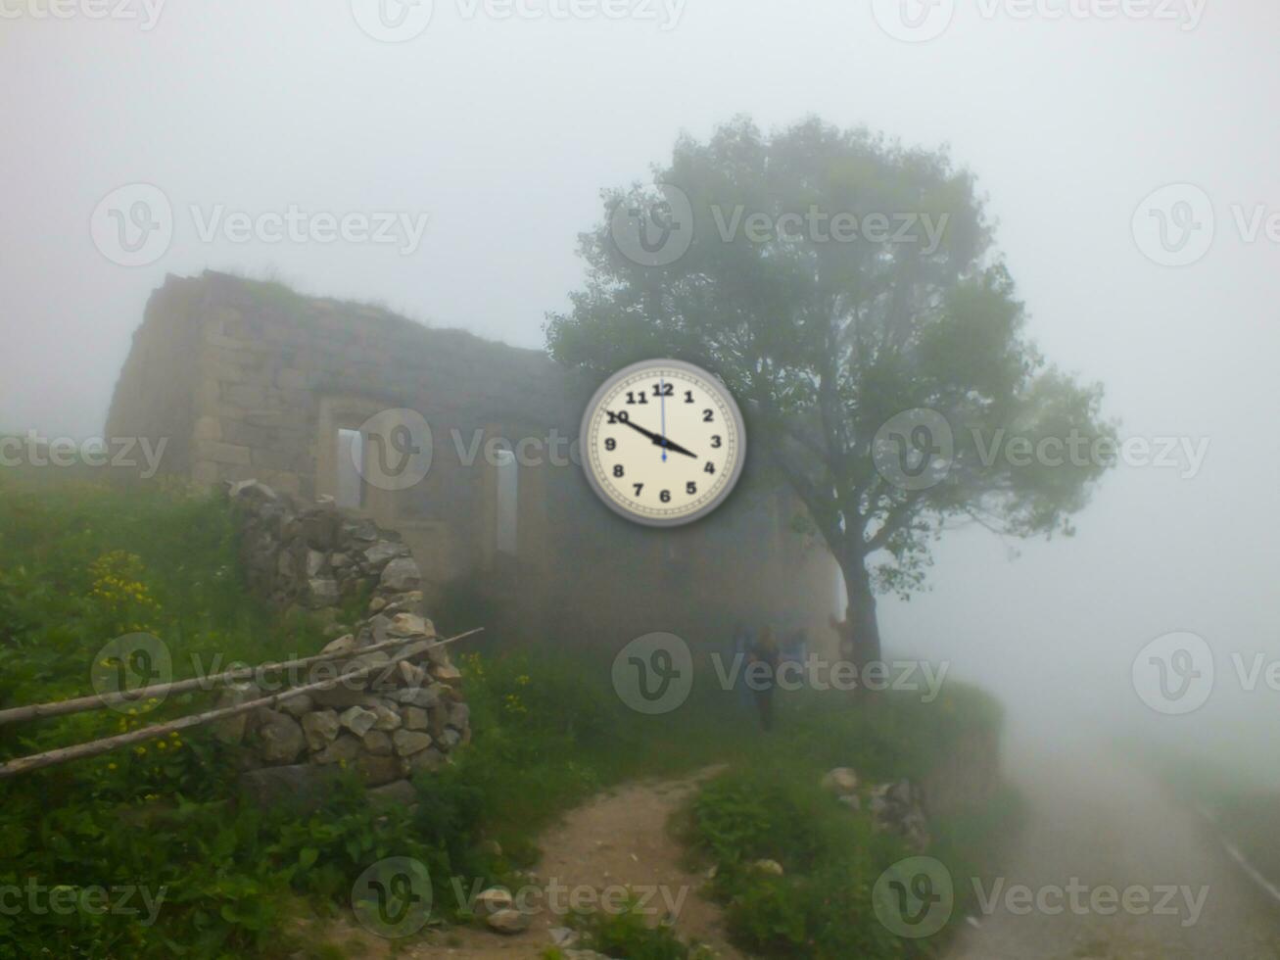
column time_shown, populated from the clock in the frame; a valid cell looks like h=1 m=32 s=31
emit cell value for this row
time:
h=3 m=50 s=0
